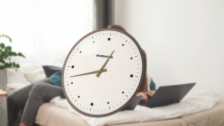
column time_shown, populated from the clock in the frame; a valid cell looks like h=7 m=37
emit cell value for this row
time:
h=12 m=42
